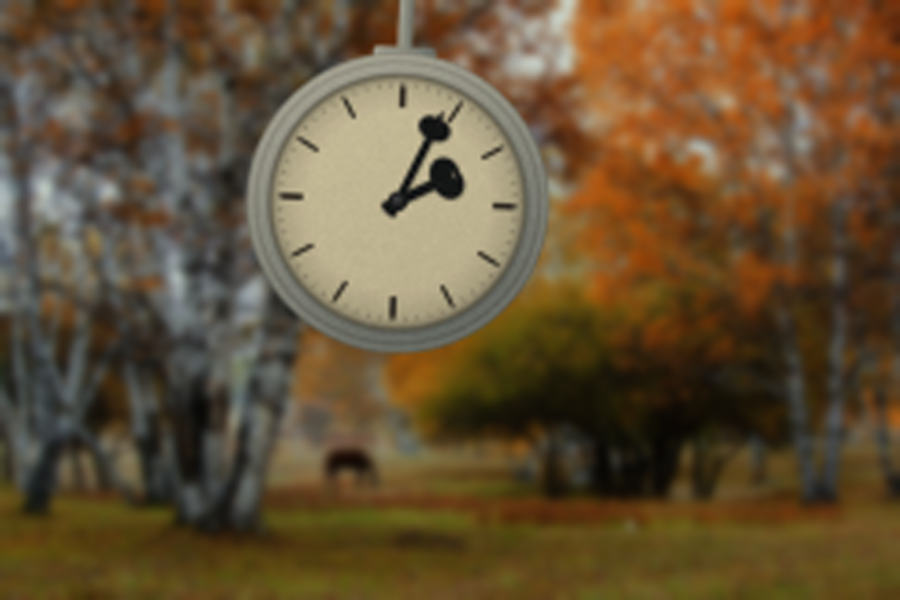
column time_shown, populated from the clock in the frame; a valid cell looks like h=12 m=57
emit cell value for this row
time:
h=2 m=4
